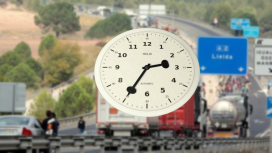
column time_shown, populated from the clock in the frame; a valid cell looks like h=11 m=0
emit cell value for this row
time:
h=2 m=35
